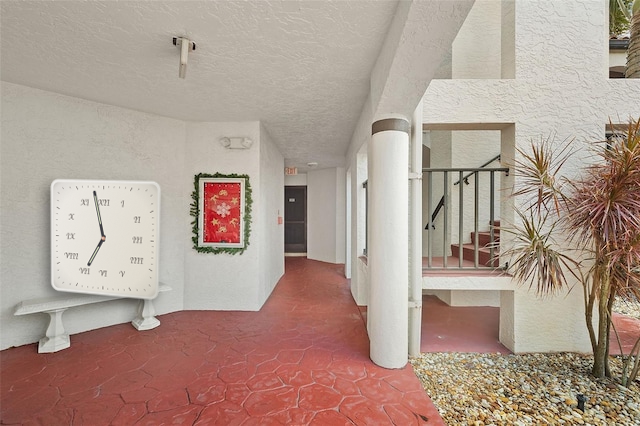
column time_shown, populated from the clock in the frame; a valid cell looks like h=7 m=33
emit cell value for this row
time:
h=6 m=58
